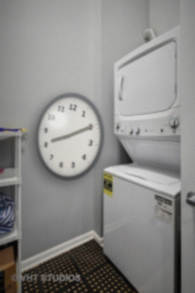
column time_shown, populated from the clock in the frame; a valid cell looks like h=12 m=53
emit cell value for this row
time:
h=8 m=10
